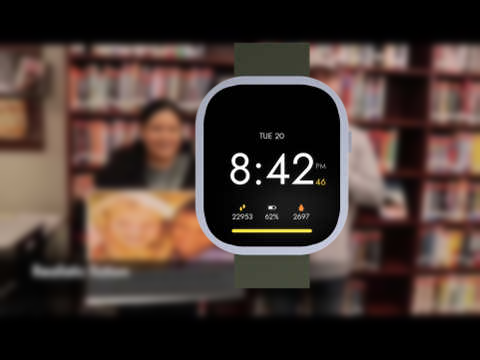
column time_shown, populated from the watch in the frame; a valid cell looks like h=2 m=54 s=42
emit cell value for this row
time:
h=8 m=42 s=46
